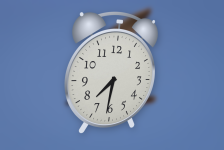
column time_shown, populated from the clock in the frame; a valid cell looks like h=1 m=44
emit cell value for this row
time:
h=7 m=31
